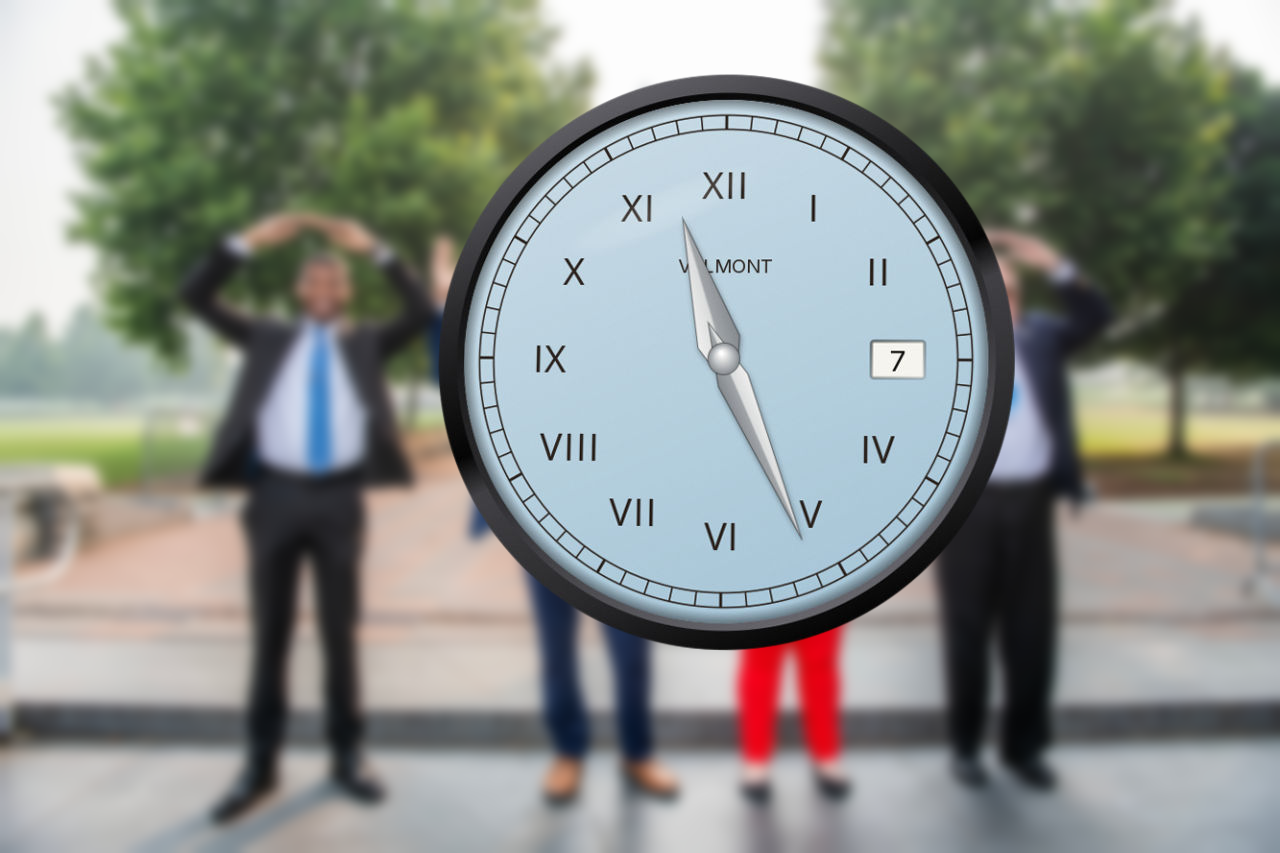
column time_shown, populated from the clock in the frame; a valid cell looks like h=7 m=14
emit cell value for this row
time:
h=11 m=26
